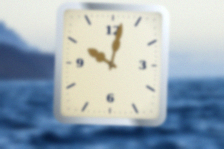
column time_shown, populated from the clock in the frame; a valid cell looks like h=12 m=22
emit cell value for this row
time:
h=10 m=2
